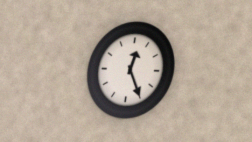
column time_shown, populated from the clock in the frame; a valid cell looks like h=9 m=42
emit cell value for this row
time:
h=12 m=25
